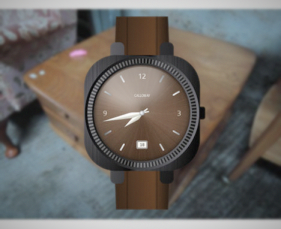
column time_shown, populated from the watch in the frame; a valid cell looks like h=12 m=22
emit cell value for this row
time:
h=7 m=43
